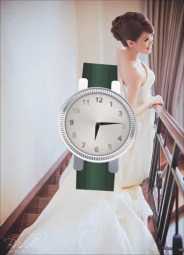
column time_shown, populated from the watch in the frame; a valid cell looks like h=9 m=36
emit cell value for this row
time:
h=6 m=14
